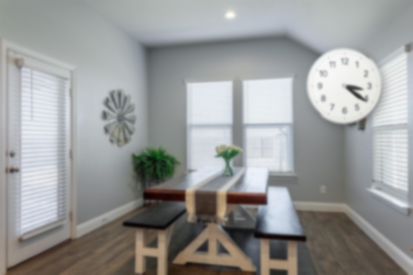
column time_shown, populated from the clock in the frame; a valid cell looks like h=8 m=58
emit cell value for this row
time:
h=3 m=21
